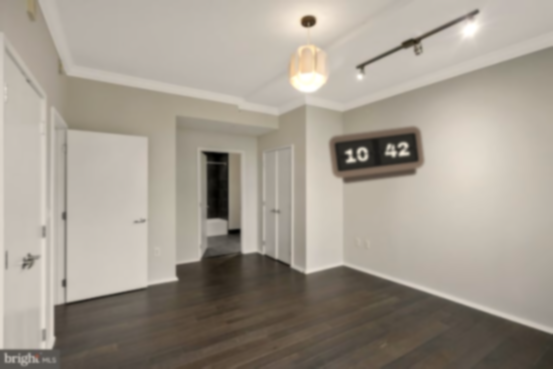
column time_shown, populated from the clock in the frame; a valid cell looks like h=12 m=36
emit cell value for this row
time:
h=10 m=42
